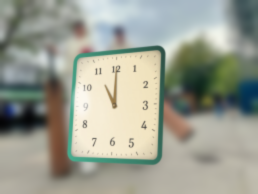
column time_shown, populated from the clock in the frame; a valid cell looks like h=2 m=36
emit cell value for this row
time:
h=11 m=0
